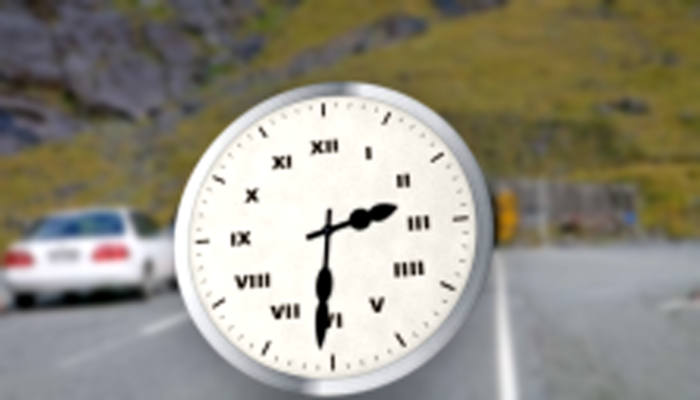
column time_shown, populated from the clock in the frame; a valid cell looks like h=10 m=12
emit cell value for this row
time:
h=2 m=31
